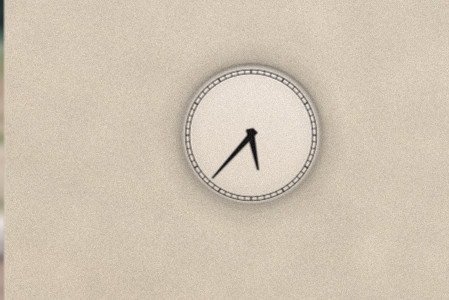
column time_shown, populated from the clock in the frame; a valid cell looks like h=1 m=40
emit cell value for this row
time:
h=5 m=37
